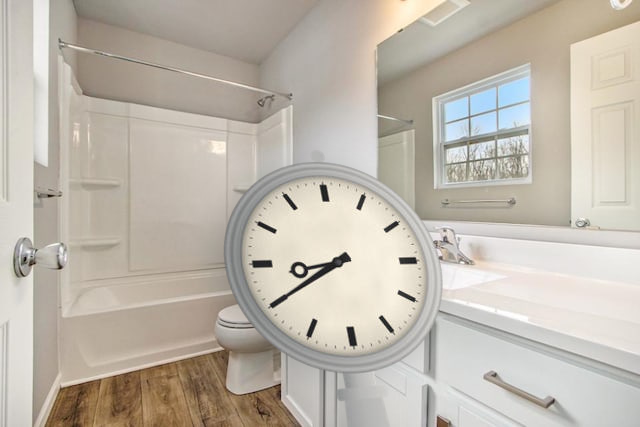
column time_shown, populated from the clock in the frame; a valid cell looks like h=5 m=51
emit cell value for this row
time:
h=8 m=40
